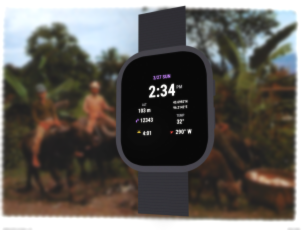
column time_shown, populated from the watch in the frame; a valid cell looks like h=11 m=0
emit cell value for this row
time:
h=2 m=34
